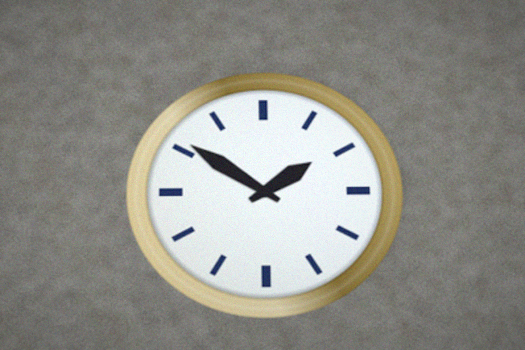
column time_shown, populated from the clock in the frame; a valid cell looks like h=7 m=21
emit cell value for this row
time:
h=1 m=51
